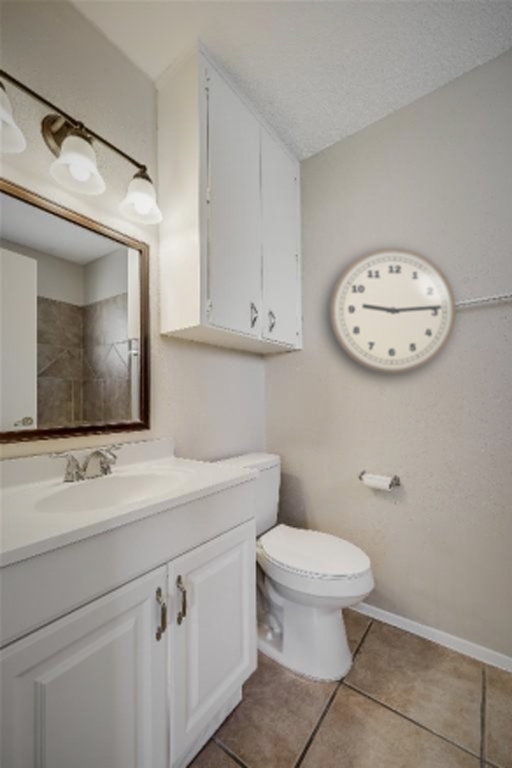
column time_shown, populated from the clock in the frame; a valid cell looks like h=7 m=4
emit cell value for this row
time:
h=9 m=14
